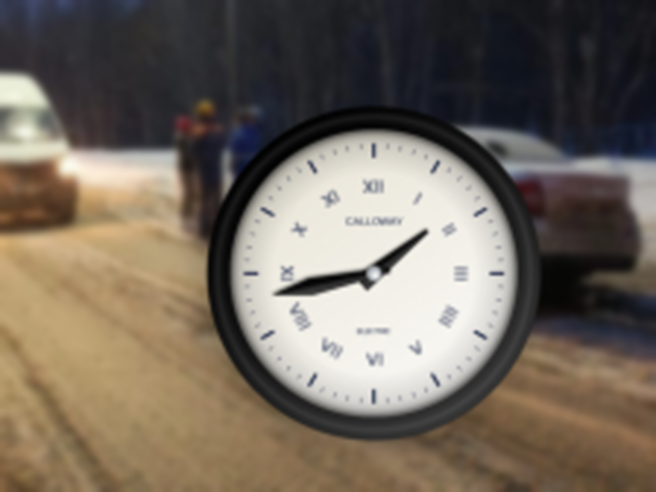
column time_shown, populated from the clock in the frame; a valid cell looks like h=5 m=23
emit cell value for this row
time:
h=1 m=43
